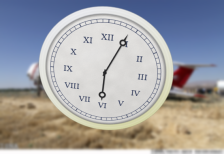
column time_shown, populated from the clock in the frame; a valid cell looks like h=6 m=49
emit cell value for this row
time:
h=6 m=4
